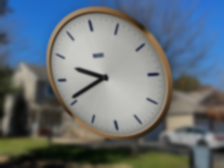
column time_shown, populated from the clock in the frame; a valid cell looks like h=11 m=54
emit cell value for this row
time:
h=9 m=41
